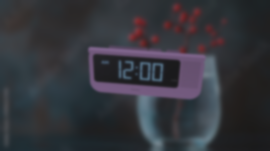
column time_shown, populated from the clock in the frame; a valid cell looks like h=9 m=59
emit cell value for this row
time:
h=12 m=0
